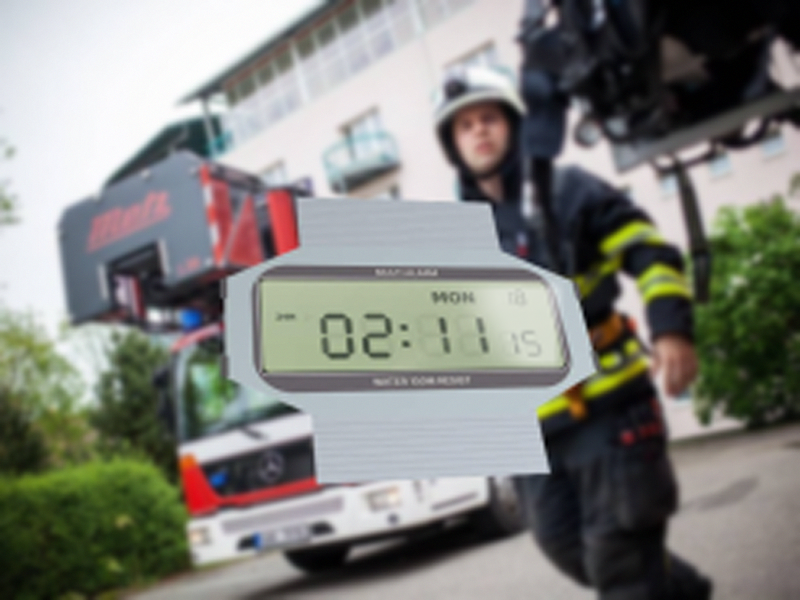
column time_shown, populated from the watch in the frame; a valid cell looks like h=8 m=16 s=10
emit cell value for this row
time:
h=2 m=11 s=15
